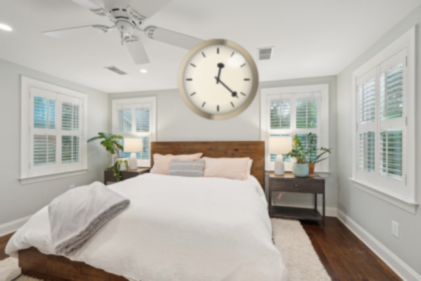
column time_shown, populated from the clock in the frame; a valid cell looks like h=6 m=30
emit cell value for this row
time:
h=12 m=22
